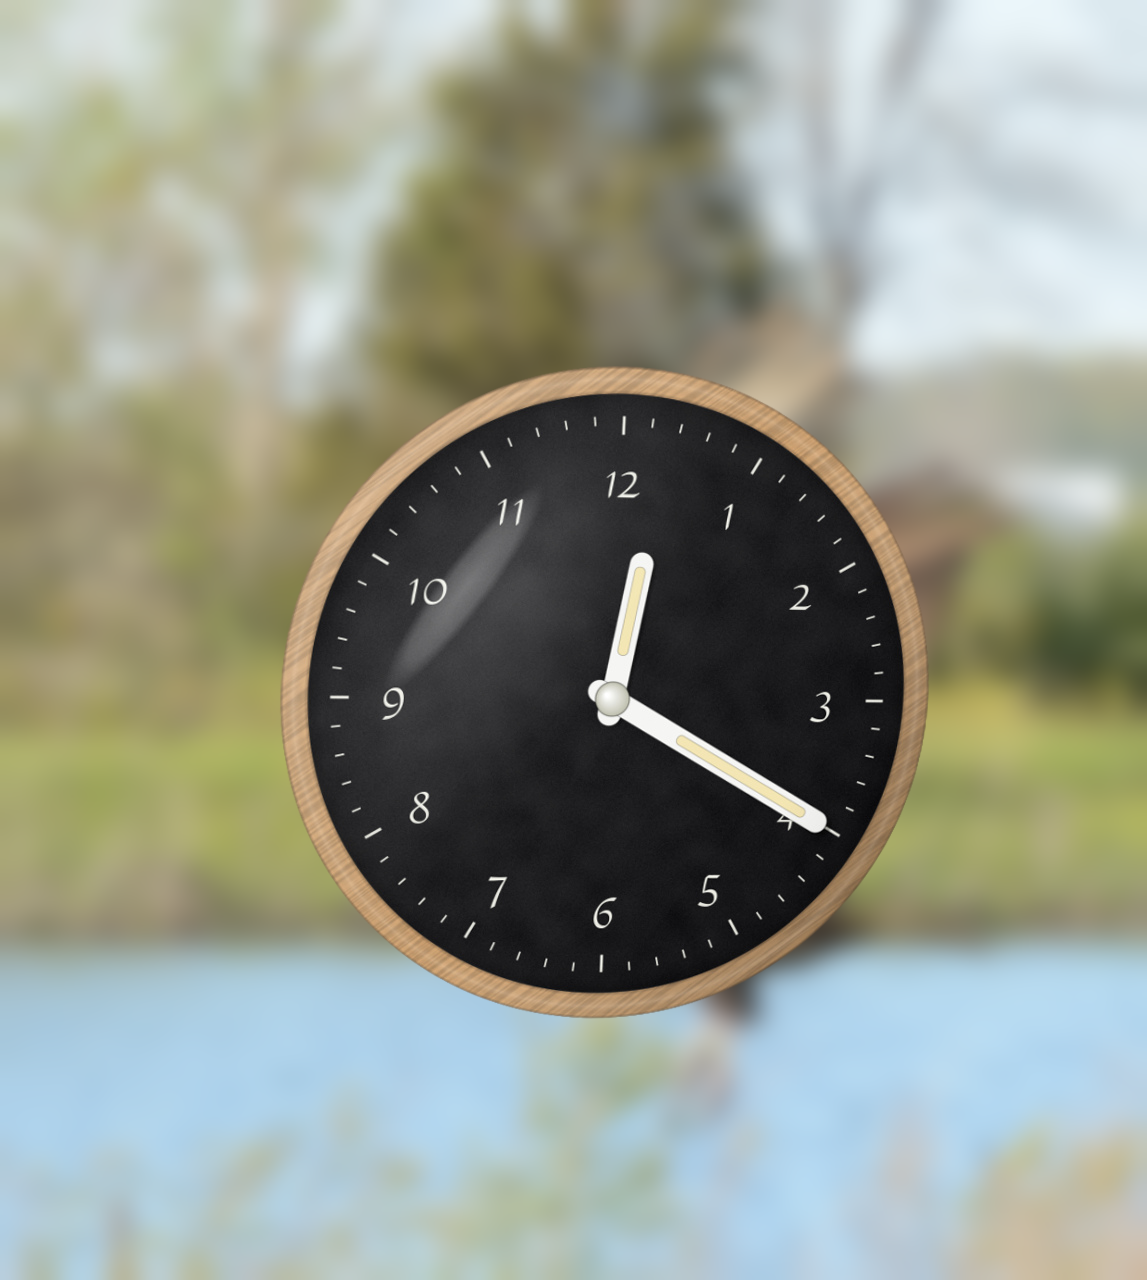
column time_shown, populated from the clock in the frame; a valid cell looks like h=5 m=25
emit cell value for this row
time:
h=12 m=20
